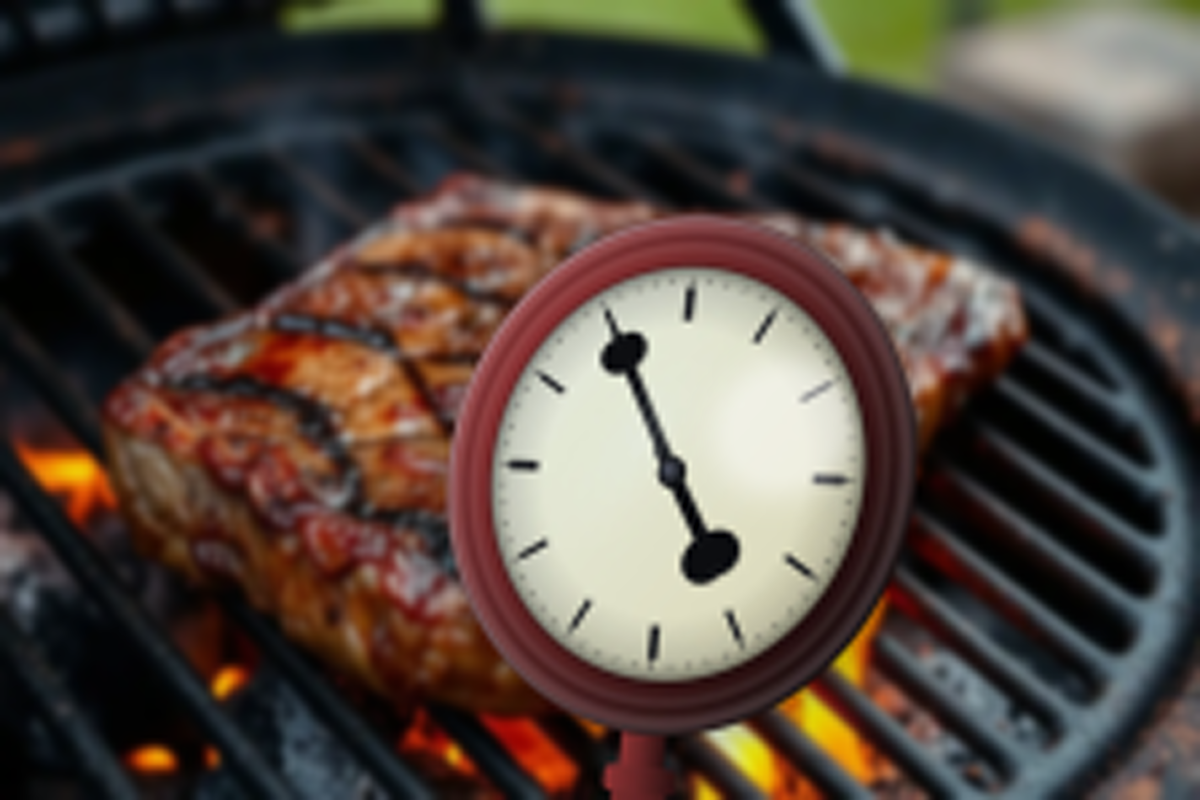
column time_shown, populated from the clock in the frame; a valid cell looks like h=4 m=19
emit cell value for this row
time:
h=4 m=55
